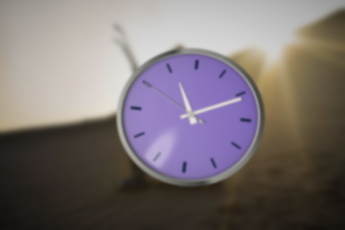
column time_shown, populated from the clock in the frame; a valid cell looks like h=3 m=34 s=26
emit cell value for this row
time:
h=11 m=10 s=50
